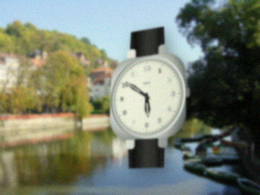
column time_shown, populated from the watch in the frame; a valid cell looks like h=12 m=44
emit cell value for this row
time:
h=5 m=51
